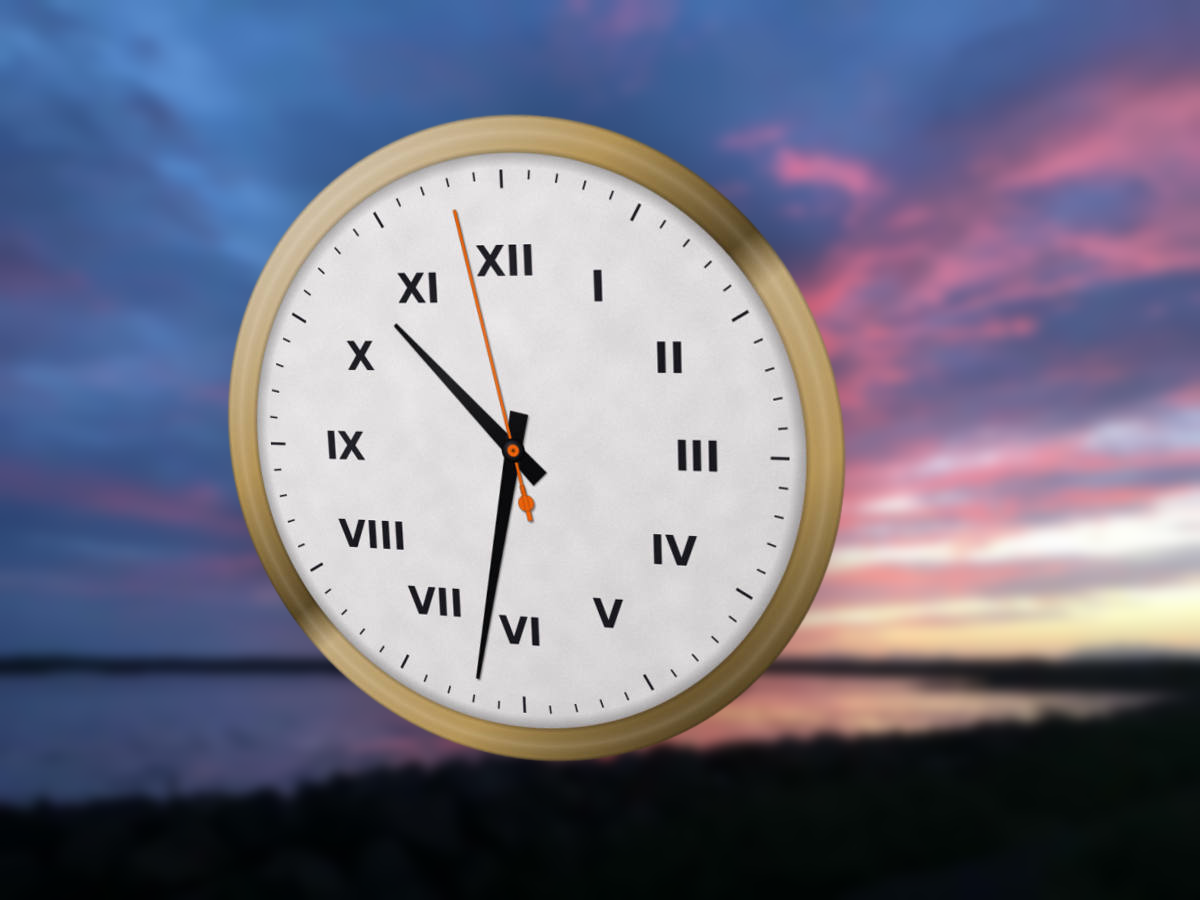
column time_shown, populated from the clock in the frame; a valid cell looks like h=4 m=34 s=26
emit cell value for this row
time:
h=10 m=31 s=58
